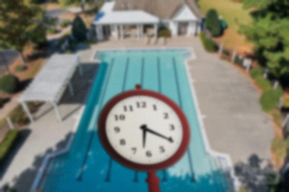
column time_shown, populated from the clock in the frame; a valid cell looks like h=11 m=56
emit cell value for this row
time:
h=6 m=20
